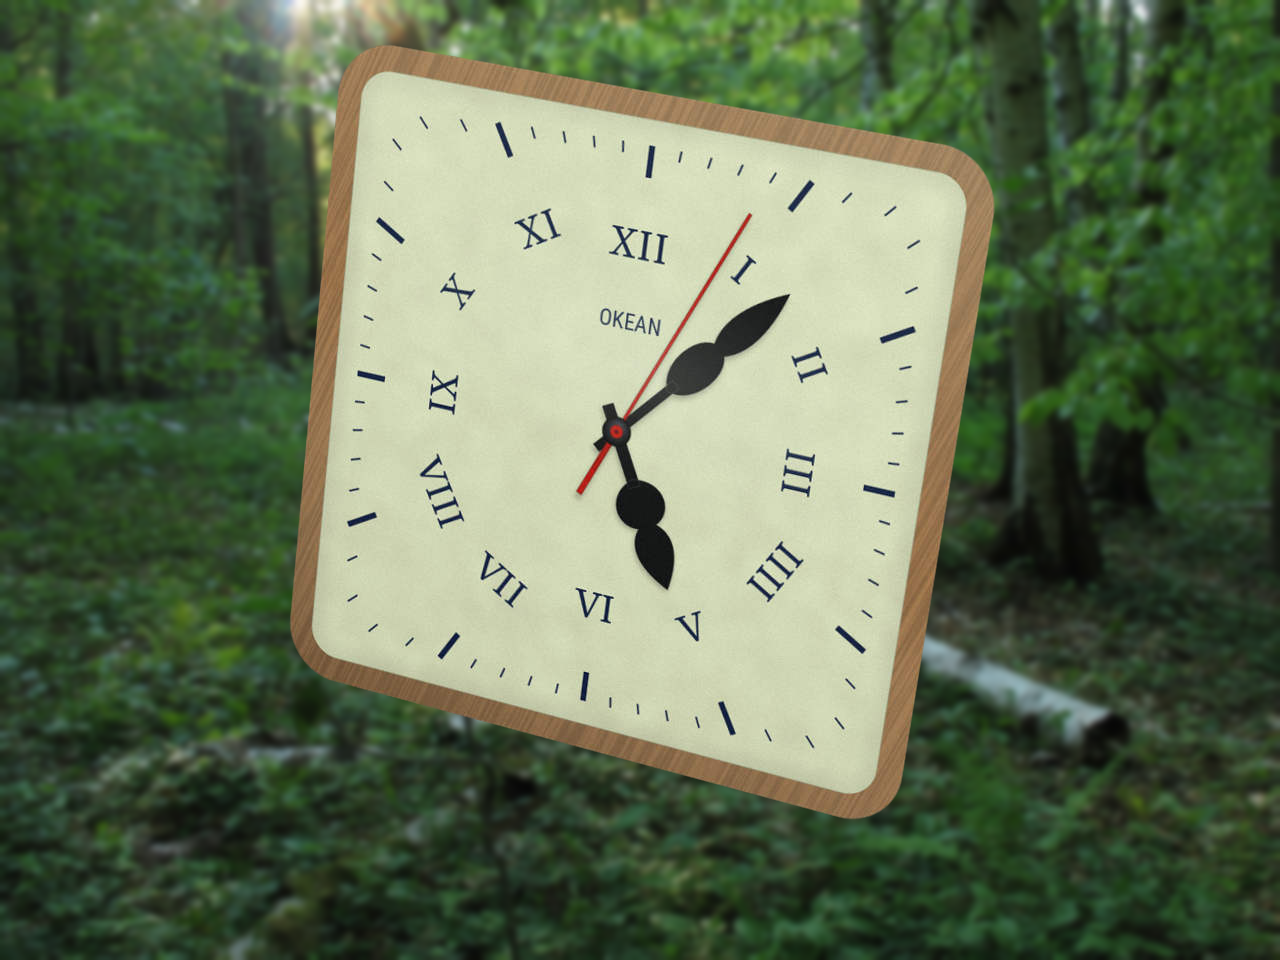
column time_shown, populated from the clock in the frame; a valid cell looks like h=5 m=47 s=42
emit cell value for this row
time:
h=5 m=7 s=4
